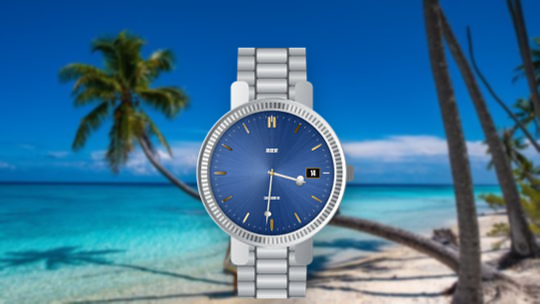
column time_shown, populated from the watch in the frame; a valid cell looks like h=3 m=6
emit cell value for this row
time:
h=3 m=31
